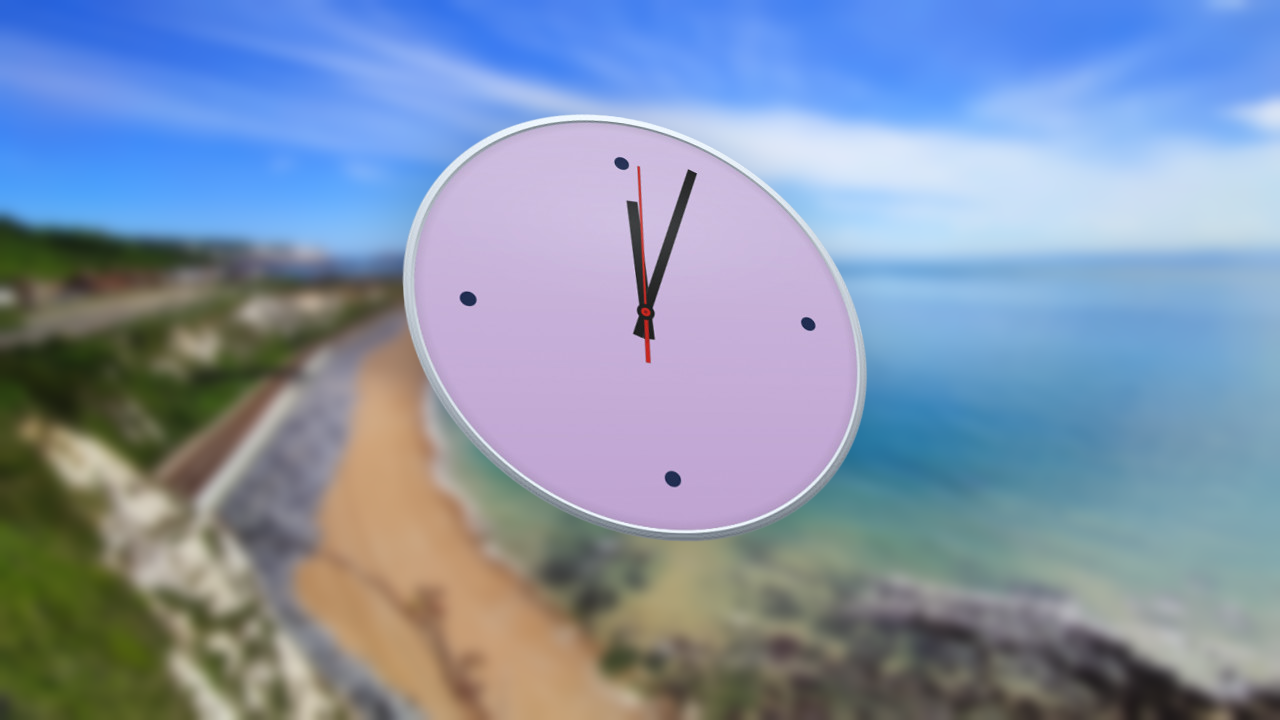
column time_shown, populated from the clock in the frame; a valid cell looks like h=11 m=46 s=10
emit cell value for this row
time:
h=12 m=4 s=1
